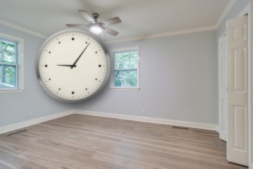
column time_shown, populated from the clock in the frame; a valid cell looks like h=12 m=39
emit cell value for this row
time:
h=9 m=6
